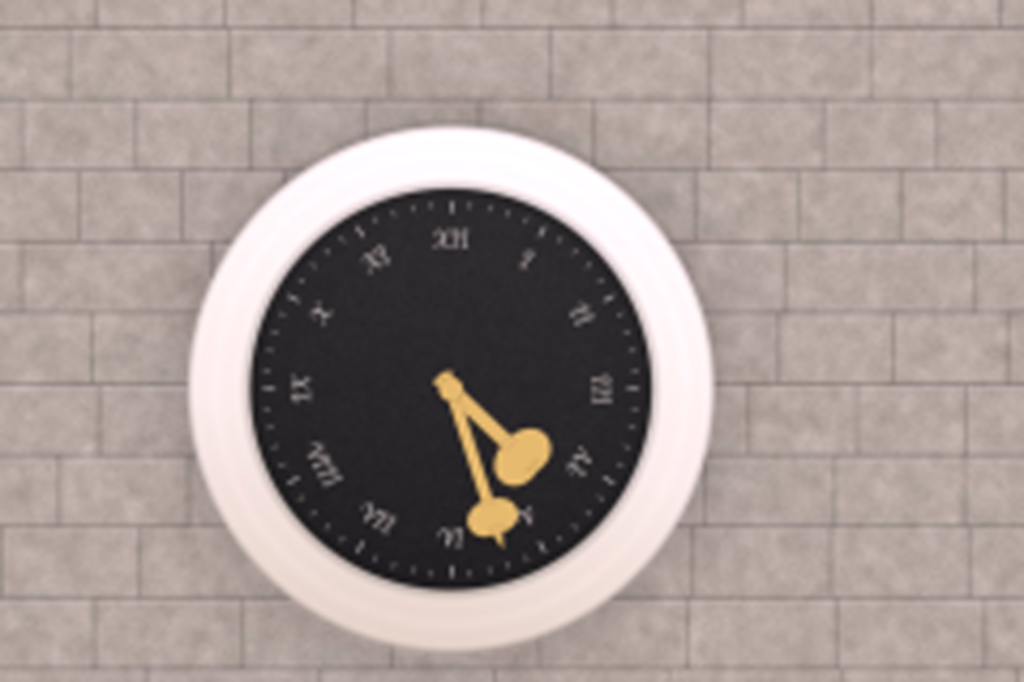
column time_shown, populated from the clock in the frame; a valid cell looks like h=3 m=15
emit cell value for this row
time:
h=4 m=27
